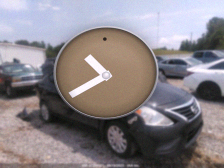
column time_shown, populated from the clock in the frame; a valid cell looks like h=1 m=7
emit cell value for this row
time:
h=10 m=40
